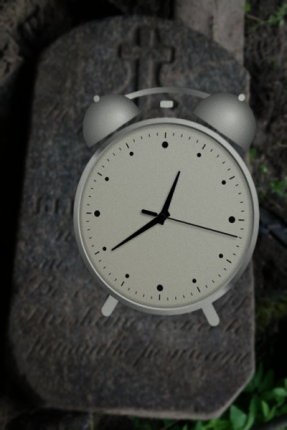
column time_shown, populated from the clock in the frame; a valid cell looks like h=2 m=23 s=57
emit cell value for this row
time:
h=12 m=39 s=17
